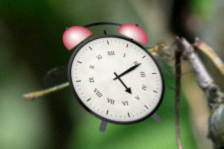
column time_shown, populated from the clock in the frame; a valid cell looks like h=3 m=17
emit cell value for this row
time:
h=5 m=11
